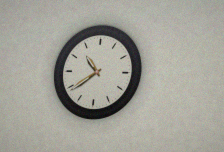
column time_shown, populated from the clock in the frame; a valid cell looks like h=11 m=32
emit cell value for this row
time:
h=10 m=39
